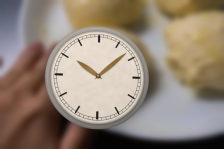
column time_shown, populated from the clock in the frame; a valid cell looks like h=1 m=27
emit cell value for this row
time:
h=10 m=8
